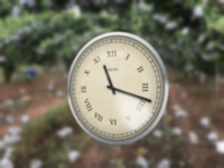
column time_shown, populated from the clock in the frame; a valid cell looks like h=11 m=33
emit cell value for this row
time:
h=11 m=18
